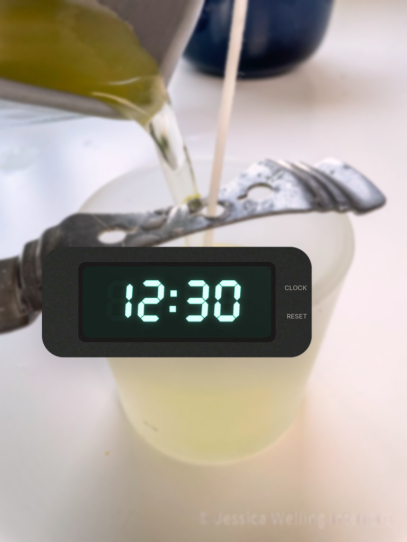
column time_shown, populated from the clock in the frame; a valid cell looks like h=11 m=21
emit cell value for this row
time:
h=12 m=30
